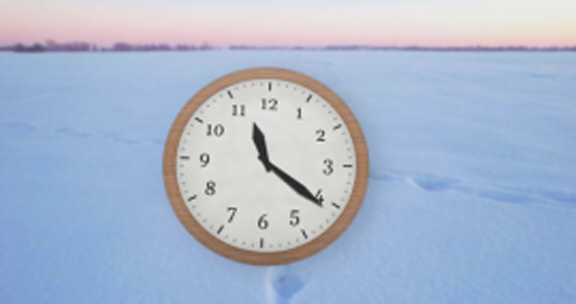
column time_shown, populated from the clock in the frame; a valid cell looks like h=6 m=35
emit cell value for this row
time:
h=11 m=21
